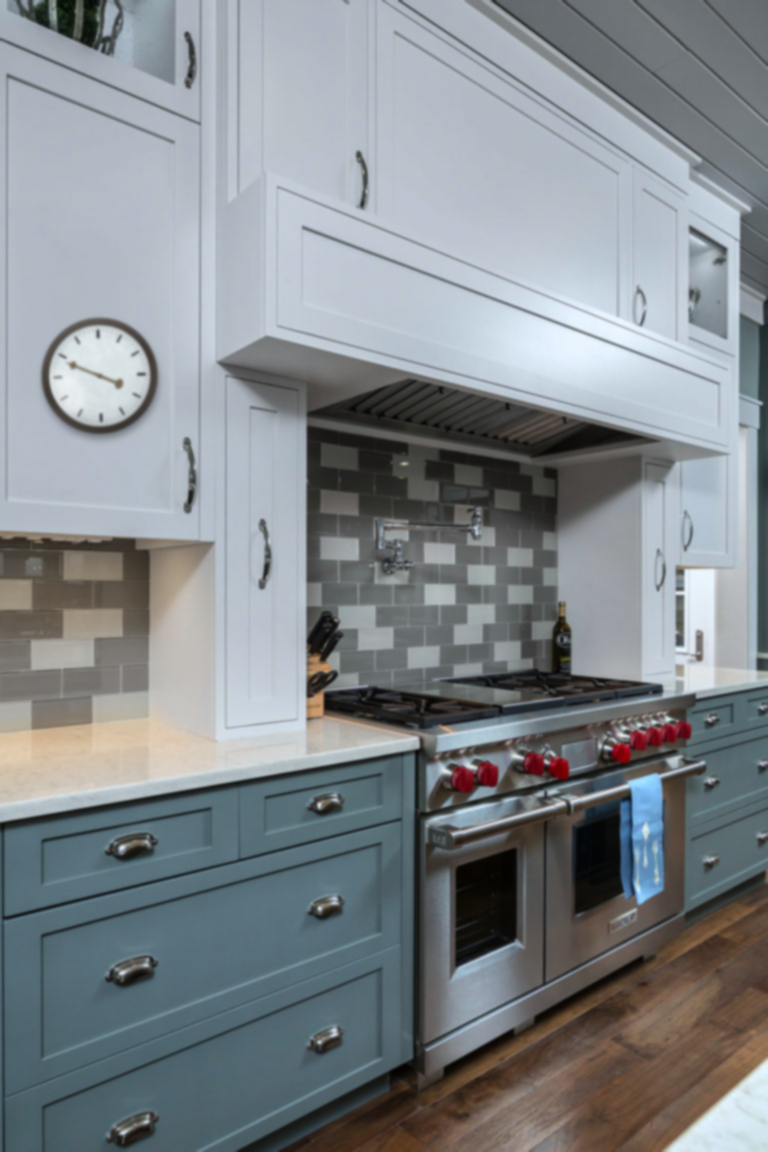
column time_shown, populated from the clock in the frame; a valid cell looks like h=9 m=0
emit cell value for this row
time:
h=3 m=49
